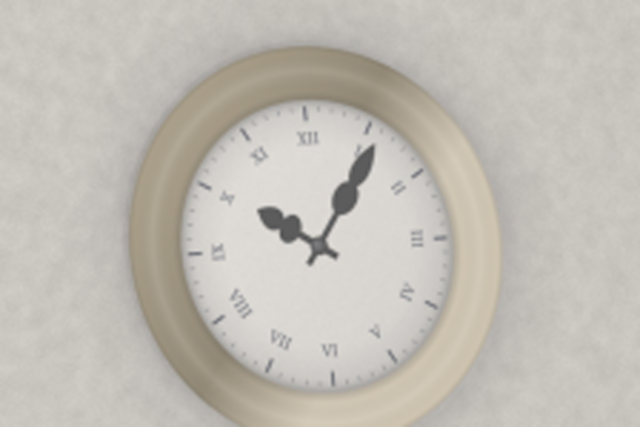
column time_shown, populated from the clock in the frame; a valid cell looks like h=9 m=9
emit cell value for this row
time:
h=10 m=6
